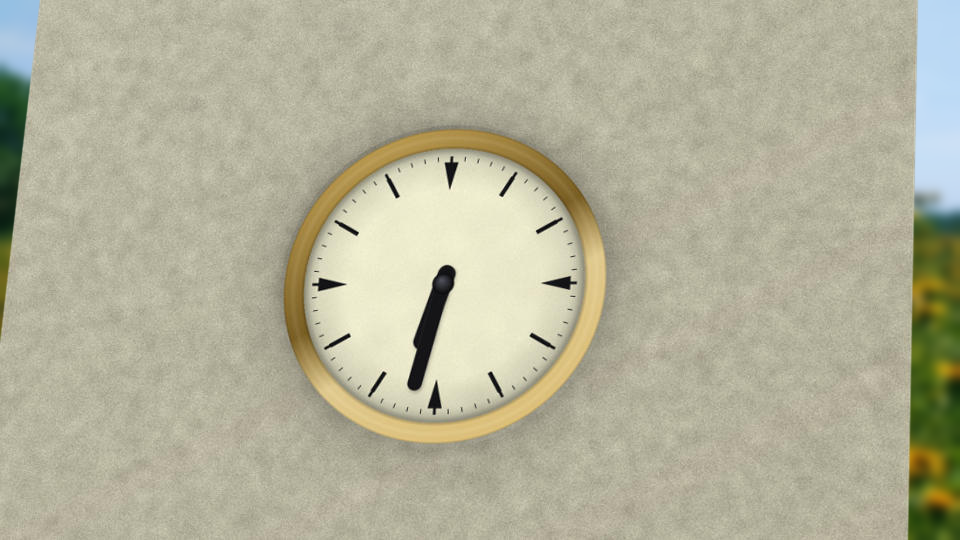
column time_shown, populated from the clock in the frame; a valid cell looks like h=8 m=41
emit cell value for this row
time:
h=6 m=32
